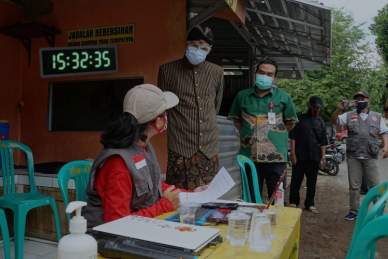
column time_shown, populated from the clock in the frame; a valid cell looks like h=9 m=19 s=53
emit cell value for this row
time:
h=15 m=32 s=35
